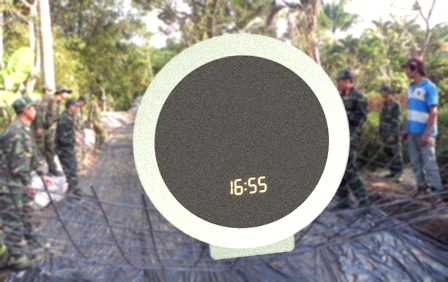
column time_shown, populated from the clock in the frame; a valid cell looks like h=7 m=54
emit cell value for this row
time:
h=16 m=55
